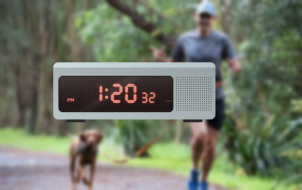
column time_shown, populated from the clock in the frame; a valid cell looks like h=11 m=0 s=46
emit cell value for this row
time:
h=1 m=20 s=32
